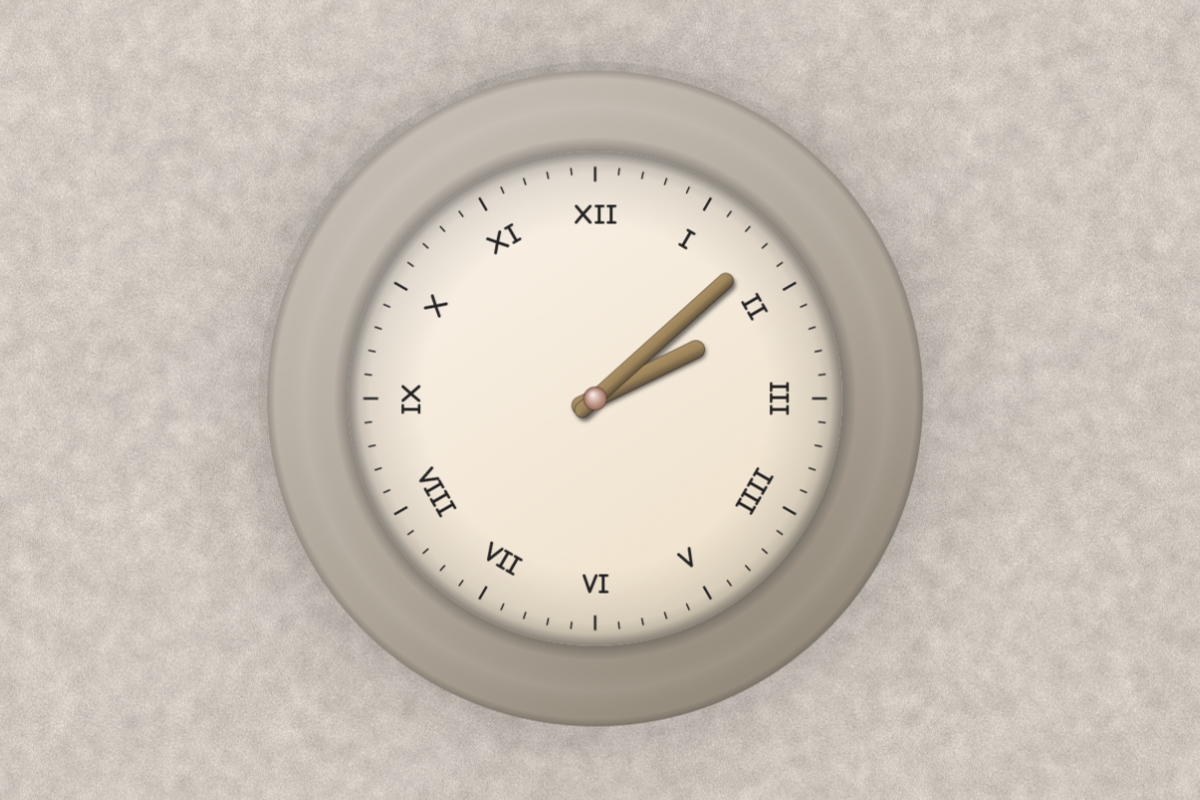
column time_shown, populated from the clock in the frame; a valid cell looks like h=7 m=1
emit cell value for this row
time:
h=2 m=8
